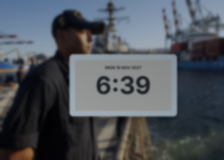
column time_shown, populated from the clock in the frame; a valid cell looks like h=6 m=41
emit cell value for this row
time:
h=6 m=39
